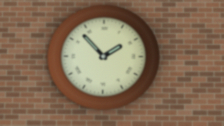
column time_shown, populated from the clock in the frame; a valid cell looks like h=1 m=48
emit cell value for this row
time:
h=1 m=53
